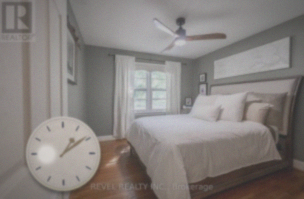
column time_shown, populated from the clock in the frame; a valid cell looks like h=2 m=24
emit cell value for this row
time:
h=1 m=9
